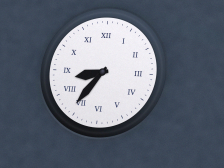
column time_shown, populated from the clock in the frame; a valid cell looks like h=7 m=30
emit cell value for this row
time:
h=8 m=36
